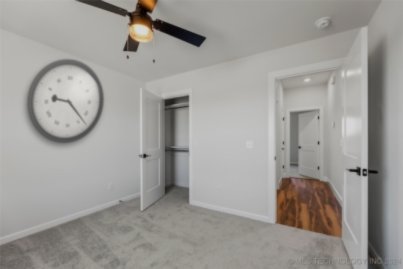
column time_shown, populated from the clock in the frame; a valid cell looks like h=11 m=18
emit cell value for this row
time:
h=9 m=23
